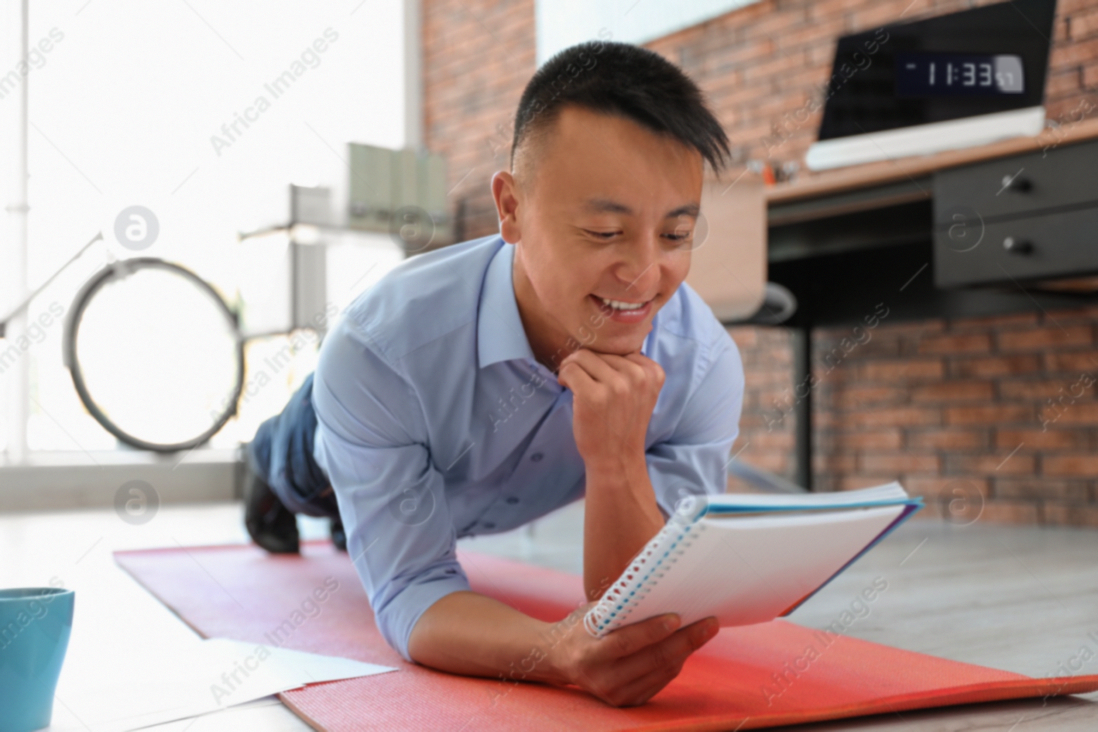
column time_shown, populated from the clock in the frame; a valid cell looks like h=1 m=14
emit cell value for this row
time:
h=11 m=33
